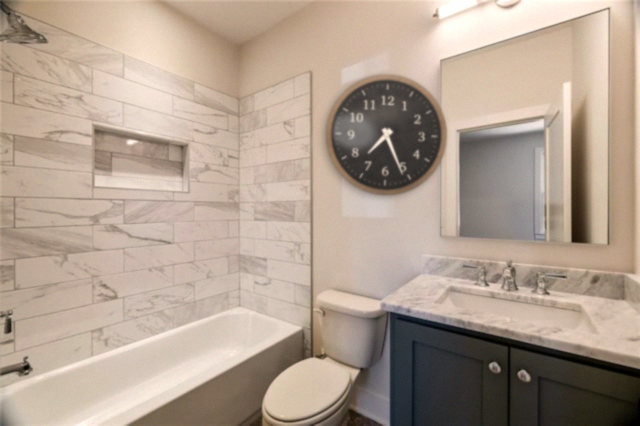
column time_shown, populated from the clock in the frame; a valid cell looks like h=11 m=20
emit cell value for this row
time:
h=7 m=26
